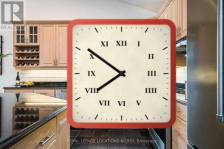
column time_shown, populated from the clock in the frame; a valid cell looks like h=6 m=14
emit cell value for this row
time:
h=7 m=51
